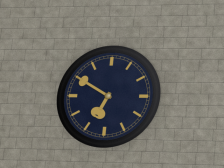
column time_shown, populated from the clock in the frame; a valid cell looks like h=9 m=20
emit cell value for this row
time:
h=6 m=50
